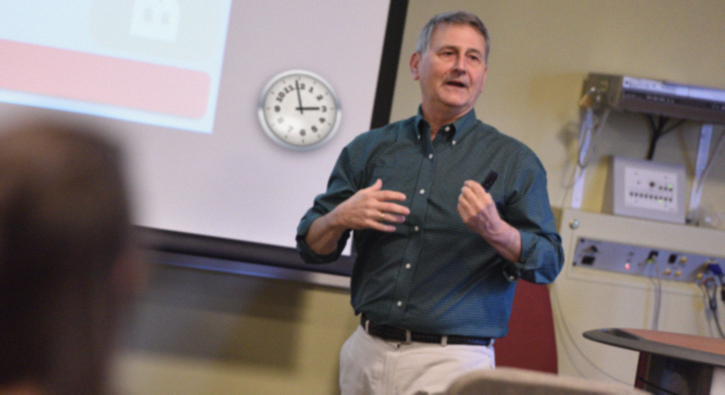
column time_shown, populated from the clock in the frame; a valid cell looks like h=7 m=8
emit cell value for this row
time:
h=2 m=59
